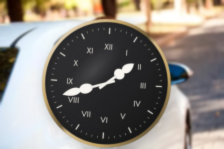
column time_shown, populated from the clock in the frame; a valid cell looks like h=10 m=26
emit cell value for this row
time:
h=1 m=42
